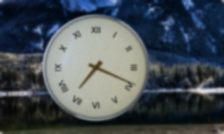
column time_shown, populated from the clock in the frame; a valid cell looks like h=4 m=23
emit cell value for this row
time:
h=7 m=19
